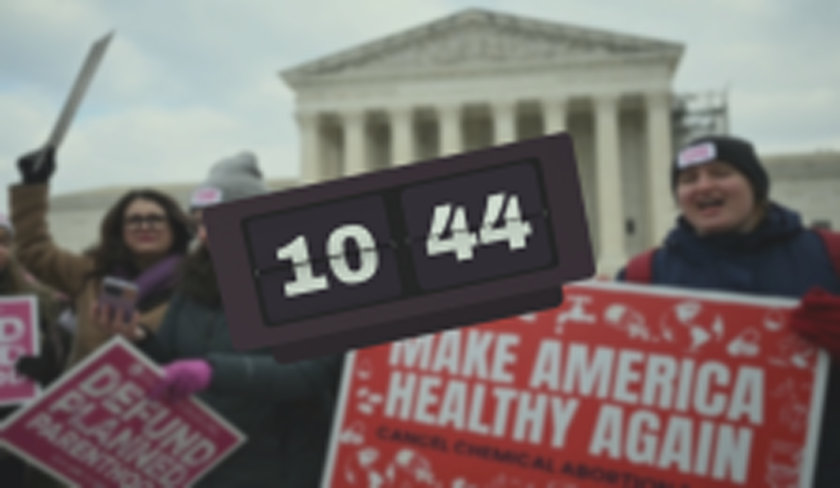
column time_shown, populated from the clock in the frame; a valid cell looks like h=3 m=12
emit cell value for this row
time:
h=10 m=44
